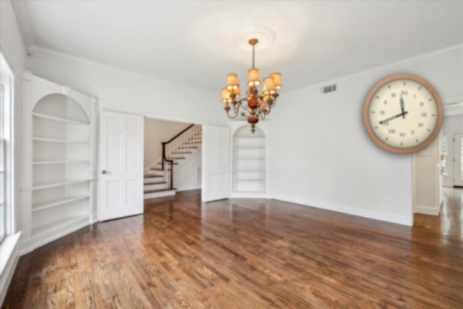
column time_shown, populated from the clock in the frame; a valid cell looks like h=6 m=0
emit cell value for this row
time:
h=11 m=41
